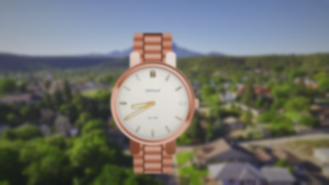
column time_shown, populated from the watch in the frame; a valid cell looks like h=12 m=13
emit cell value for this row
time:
h=8 m=40
